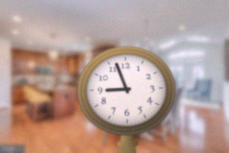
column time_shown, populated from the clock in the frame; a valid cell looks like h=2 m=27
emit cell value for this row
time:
h=8 m=57
